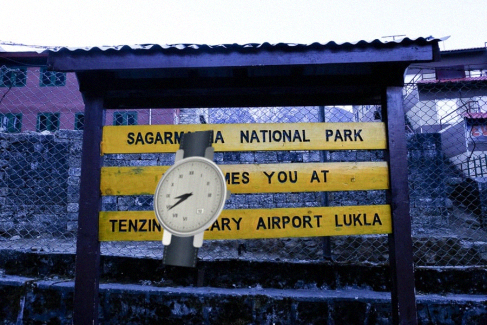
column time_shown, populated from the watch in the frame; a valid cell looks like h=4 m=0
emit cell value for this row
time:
h=8 m=39
